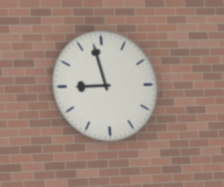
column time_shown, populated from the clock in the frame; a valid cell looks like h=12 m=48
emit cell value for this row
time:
h=8 m=58
